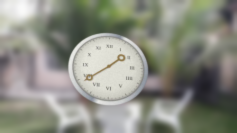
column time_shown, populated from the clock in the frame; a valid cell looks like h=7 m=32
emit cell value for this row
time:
h=1 m=39
